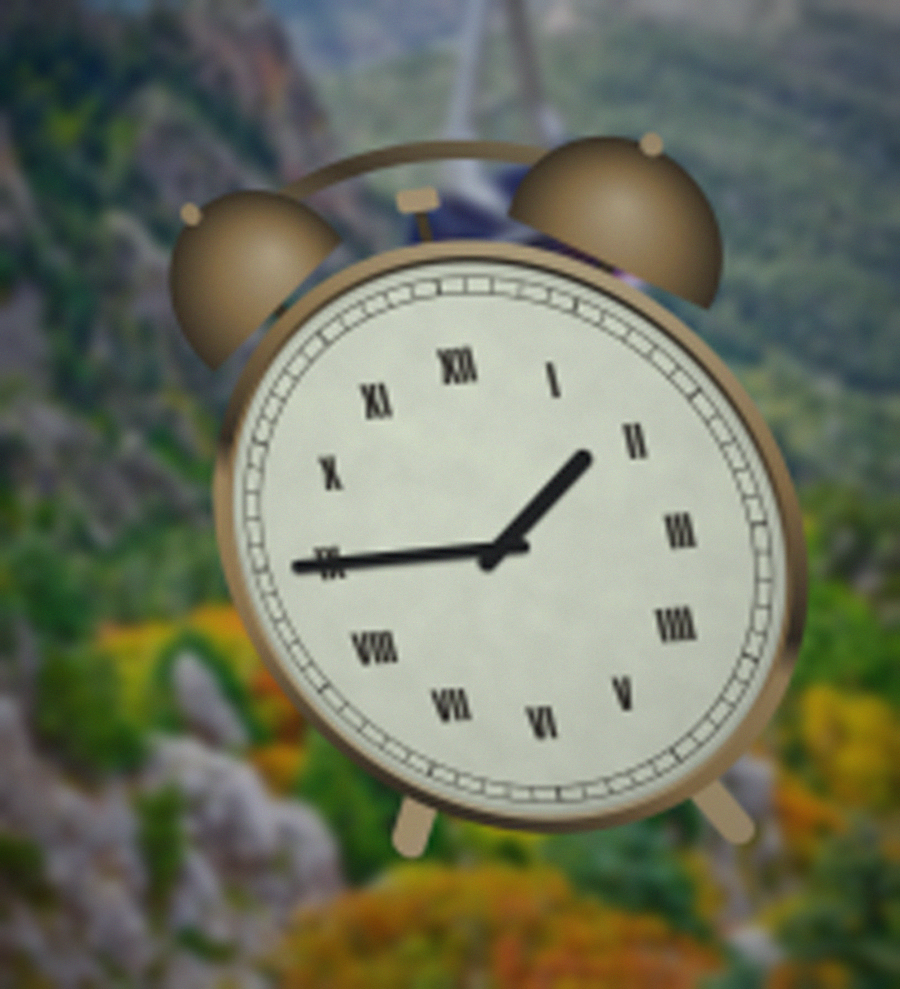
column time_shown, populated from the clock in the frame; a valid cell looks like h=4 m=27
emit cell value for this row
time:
h=1 m=45
